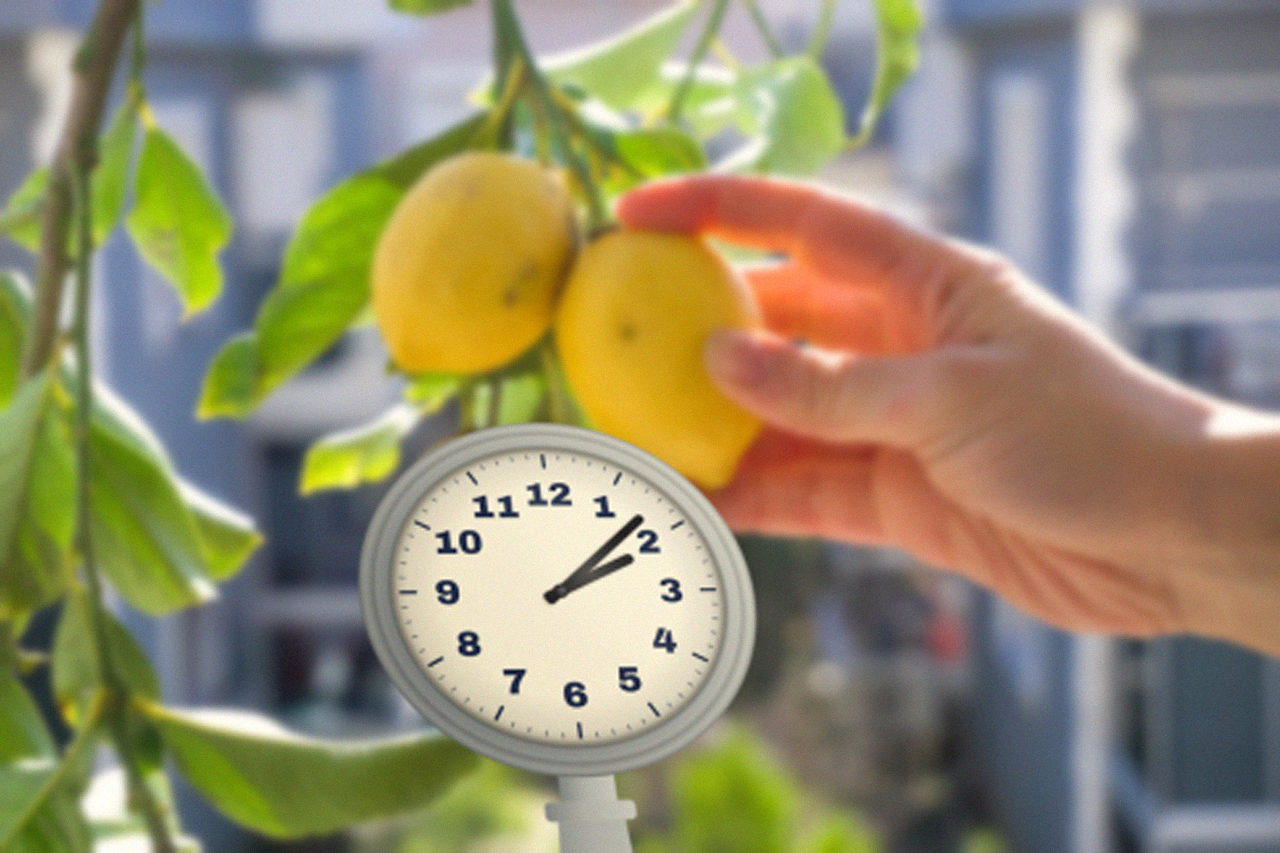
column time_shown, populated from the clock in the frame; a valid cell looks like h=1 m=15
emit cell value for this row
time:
h=2 m=8
